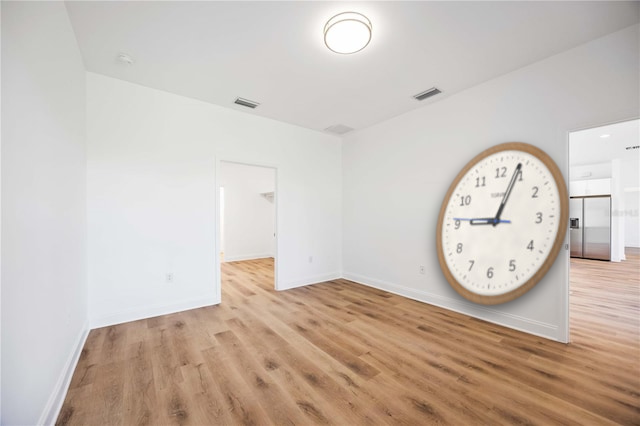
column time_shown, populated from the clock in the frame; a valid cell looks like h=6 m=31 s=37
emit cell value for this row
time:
h=9 m=3 s=46
